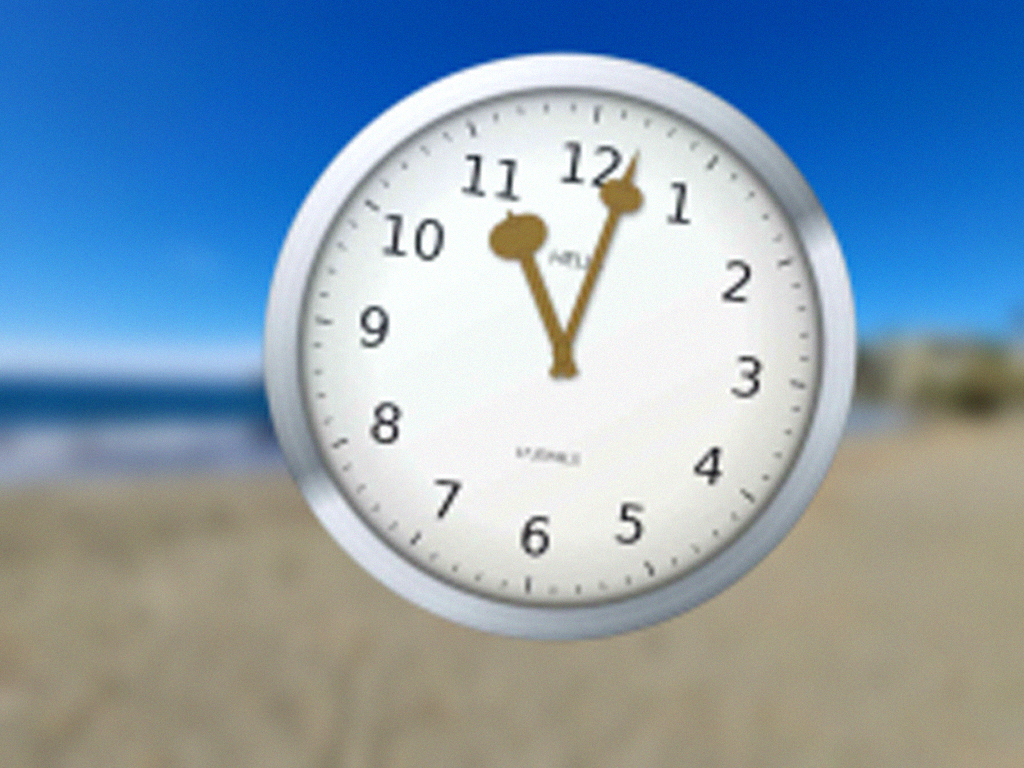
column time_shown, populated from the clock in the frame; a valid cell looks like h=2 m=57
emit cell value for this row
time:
h=11 m=2
